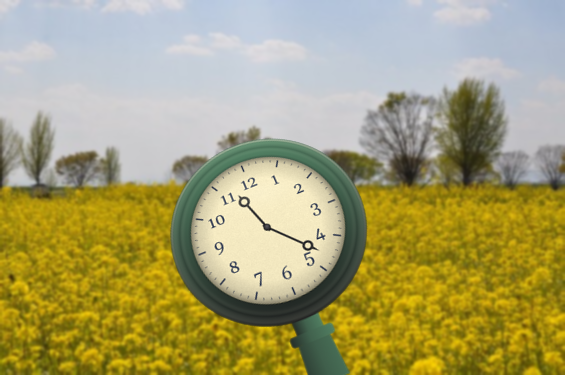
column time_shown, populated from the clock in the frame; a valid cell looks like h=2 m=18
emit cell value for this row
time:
h=11 m=23
